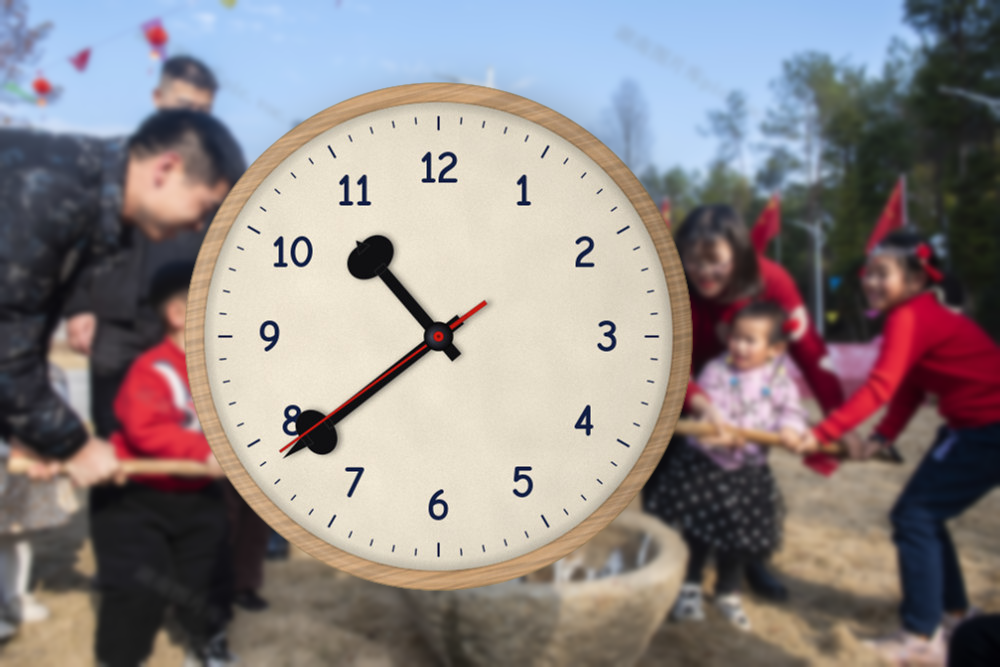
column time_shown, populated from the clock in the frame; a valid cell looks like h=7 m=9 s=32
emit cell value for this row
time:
h=10 m=38 s=39
